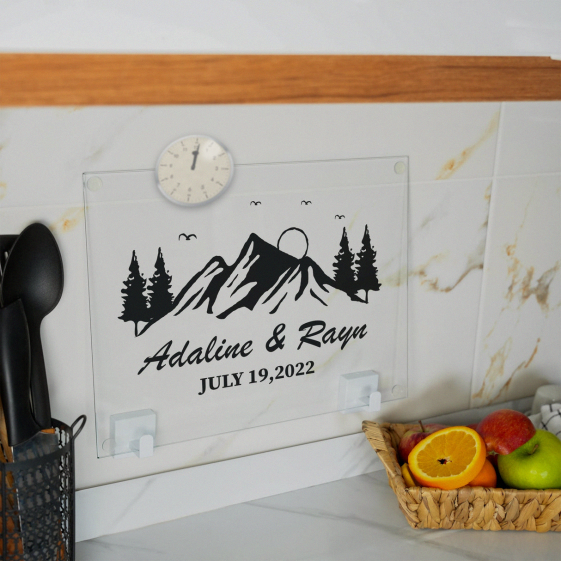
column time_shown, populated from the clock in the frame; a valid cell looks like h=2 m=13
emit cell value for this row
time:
h=12 m=1
